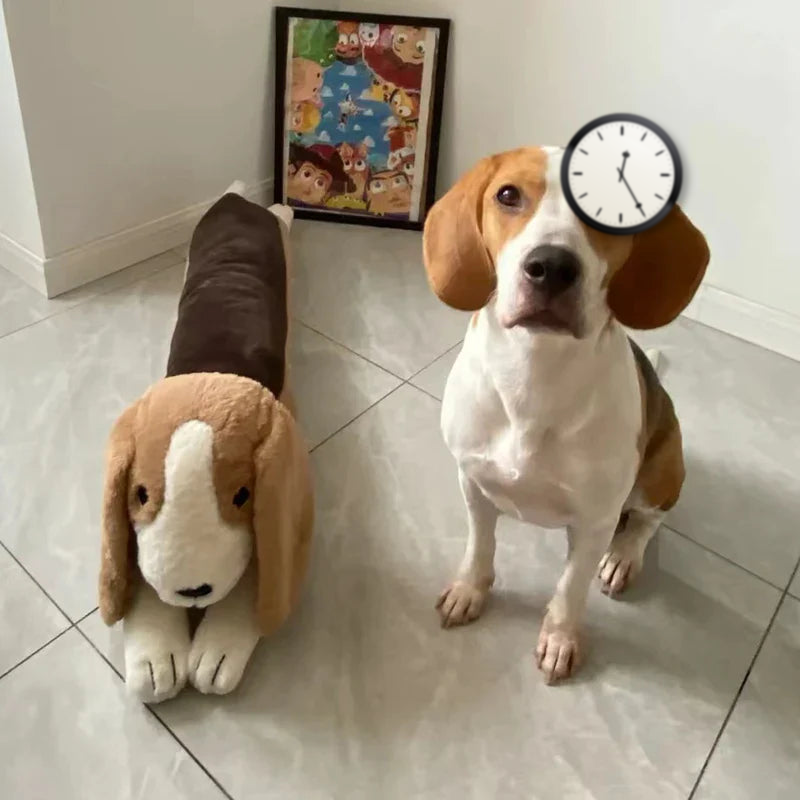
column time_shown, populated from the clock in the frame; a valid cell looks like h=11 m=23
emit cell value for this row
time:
h=12 m=25
